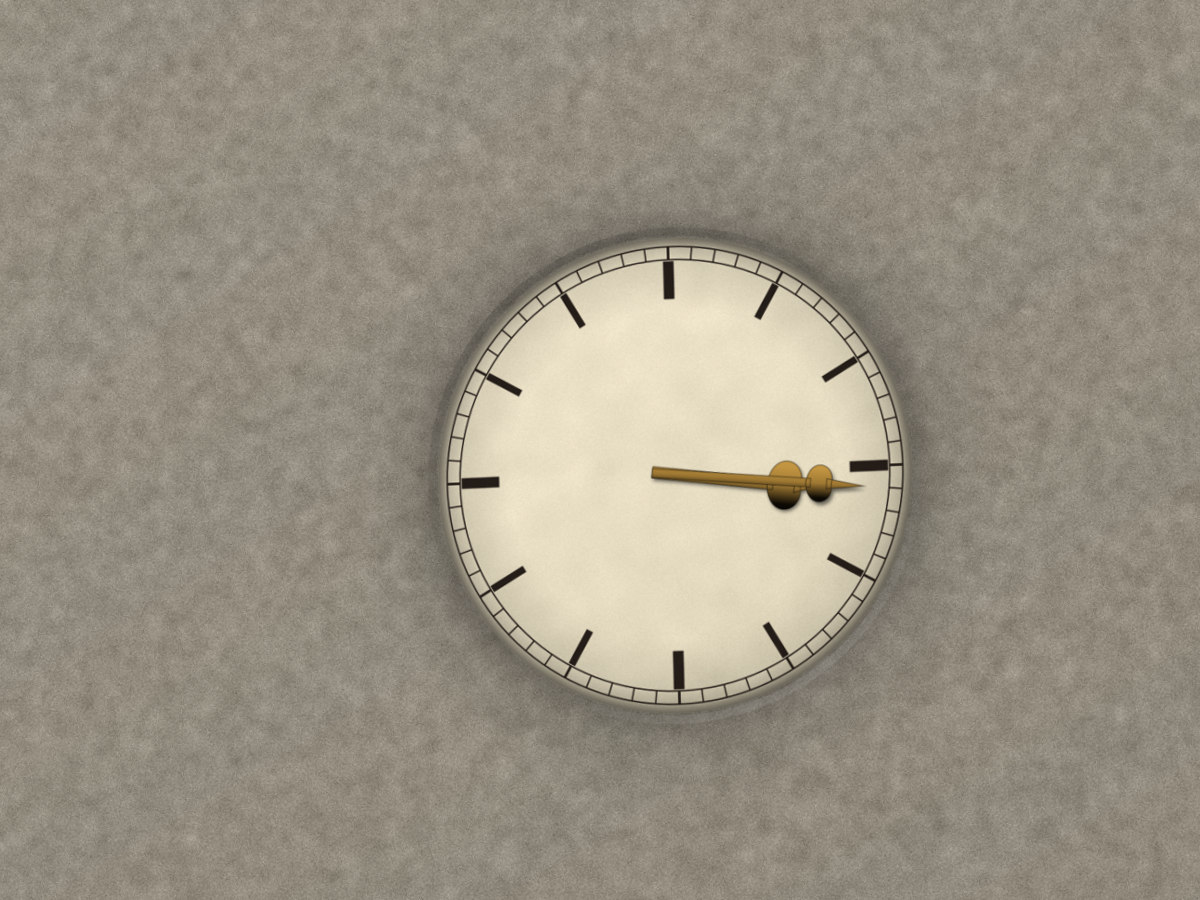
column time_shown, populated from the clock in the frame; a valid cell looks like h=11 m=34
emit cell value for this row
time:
h=3 m=16
